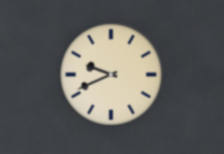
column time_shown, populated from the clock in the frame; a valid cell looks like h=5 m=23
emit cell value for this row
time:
h=9 m=41
